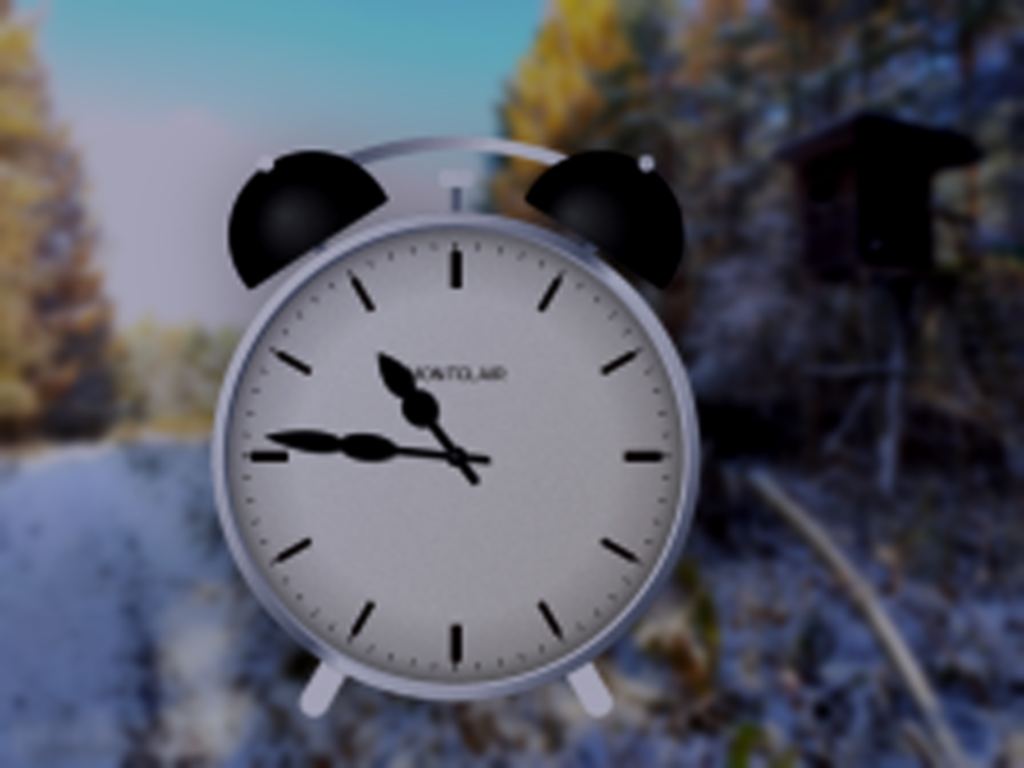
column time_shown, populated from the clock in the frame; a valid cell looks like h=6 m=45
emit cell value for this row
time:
h=10 m=46
